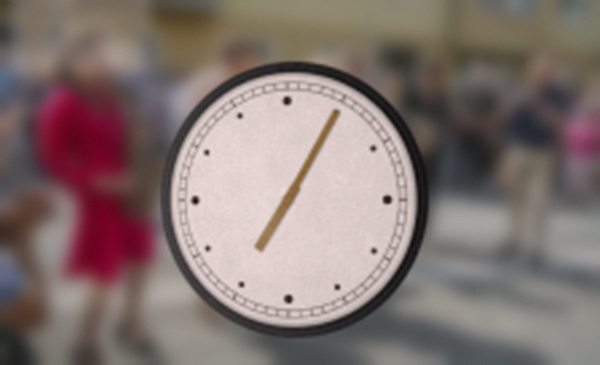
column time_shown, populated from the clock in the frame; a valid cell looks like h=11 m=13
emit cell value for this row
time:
h=7 m=5
